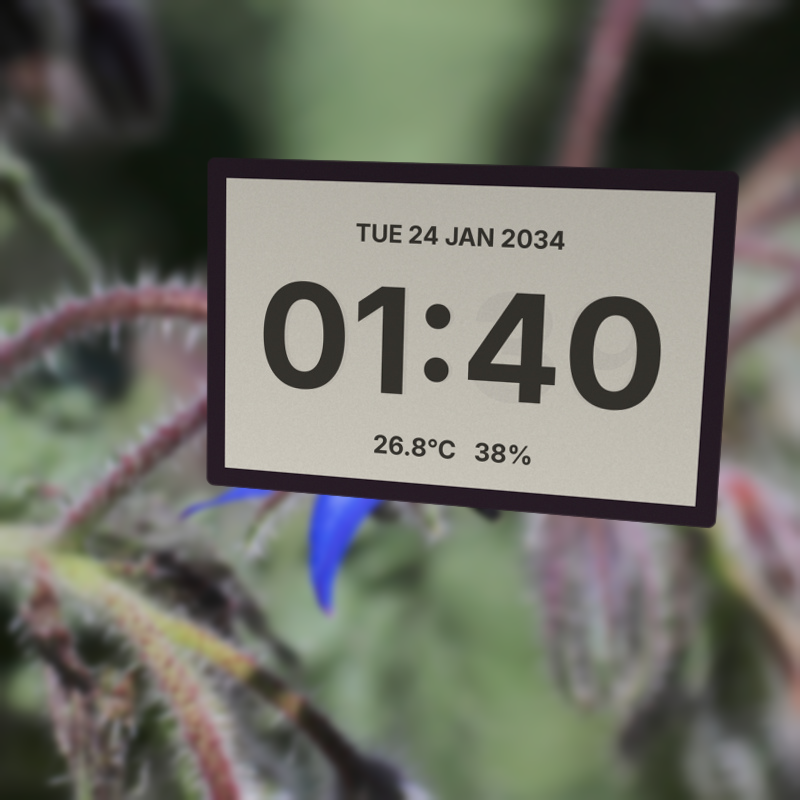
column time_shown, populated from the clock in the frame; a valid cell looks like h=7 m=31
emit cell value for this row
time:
h=1 m=40
